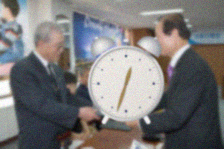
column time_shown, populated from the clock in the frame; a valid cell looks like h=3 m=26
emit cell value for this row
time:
h=12 m=33
